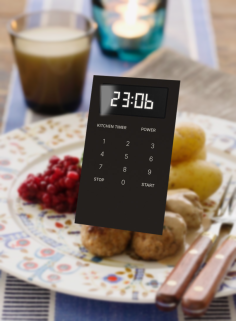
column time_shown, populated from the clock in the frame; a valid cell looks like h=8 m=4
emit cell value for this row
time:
h=23 m=6
